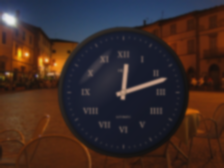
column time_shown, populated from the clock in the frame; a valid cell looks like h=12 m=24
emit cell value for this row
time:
h=12 m=12
